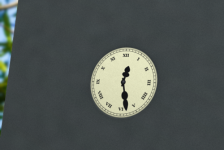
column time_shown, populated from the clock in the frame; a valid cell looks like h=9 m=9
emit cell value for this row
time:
h=12 m=28
